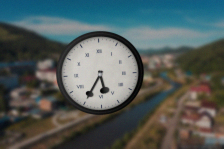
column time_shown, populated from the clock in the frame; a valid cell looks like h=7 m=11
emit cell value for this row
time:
h=5 m=35
